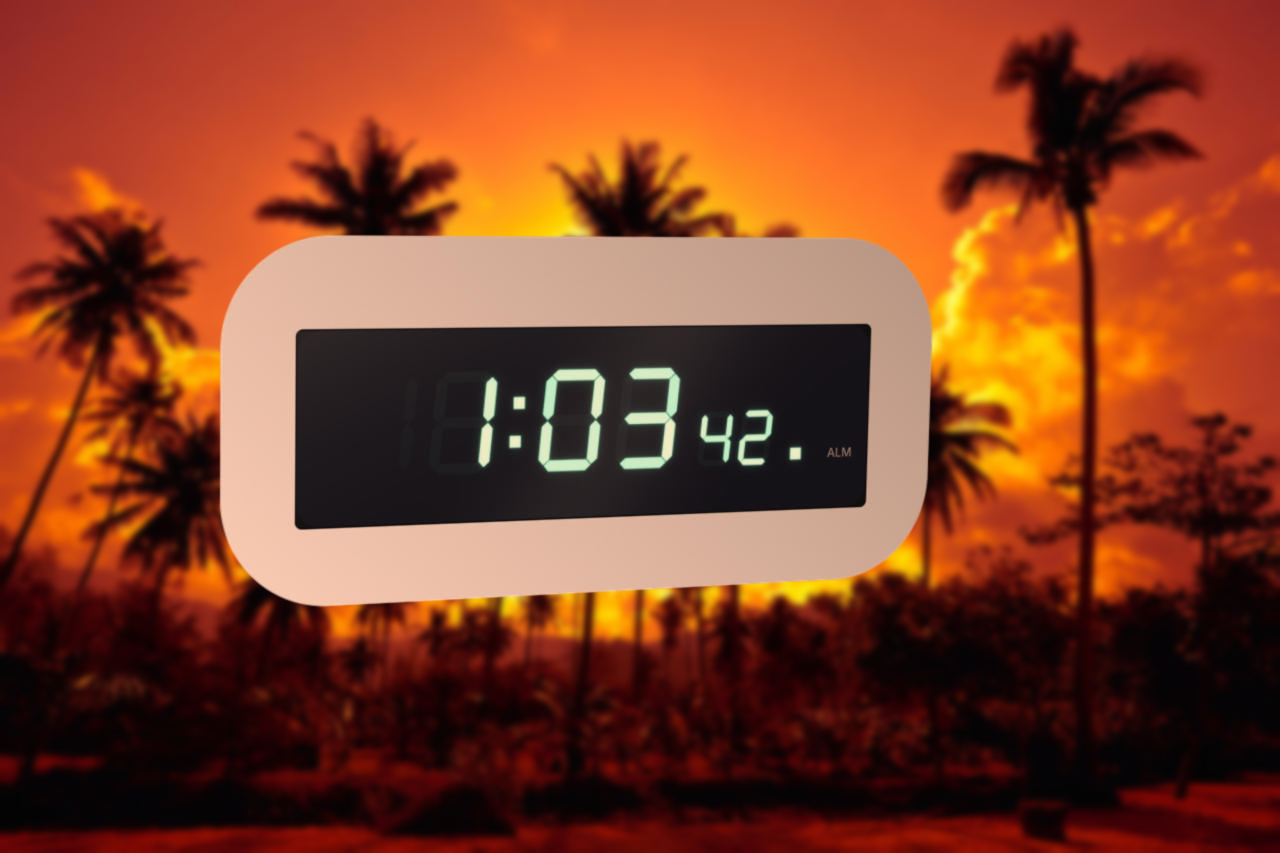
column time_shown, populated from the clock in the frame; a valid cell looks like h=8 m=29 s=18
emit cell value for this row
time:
h=1 m=3 s=42
